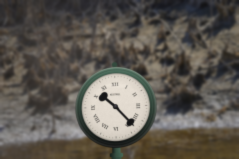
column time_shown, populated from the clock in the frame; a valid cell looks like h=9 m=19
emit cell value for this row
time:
h=10 m=23
